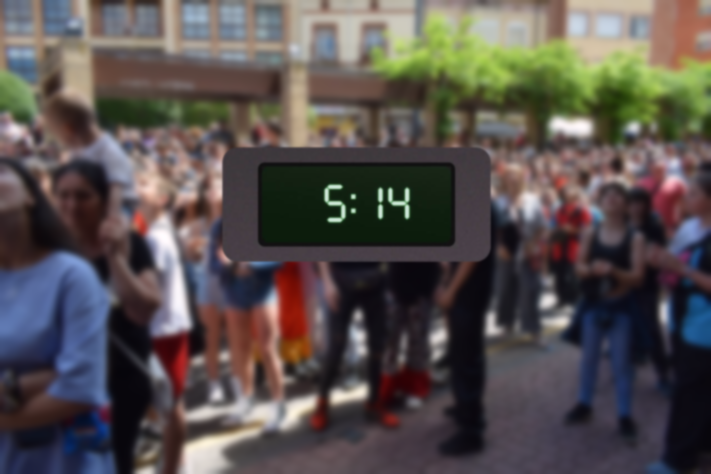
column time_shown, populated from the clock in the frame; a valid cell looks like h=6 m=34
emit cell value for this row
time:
h=5 m=14
